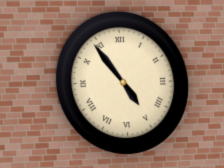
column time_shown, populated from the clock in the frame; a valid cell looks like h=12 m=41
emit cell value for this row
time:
h=4 m=54
